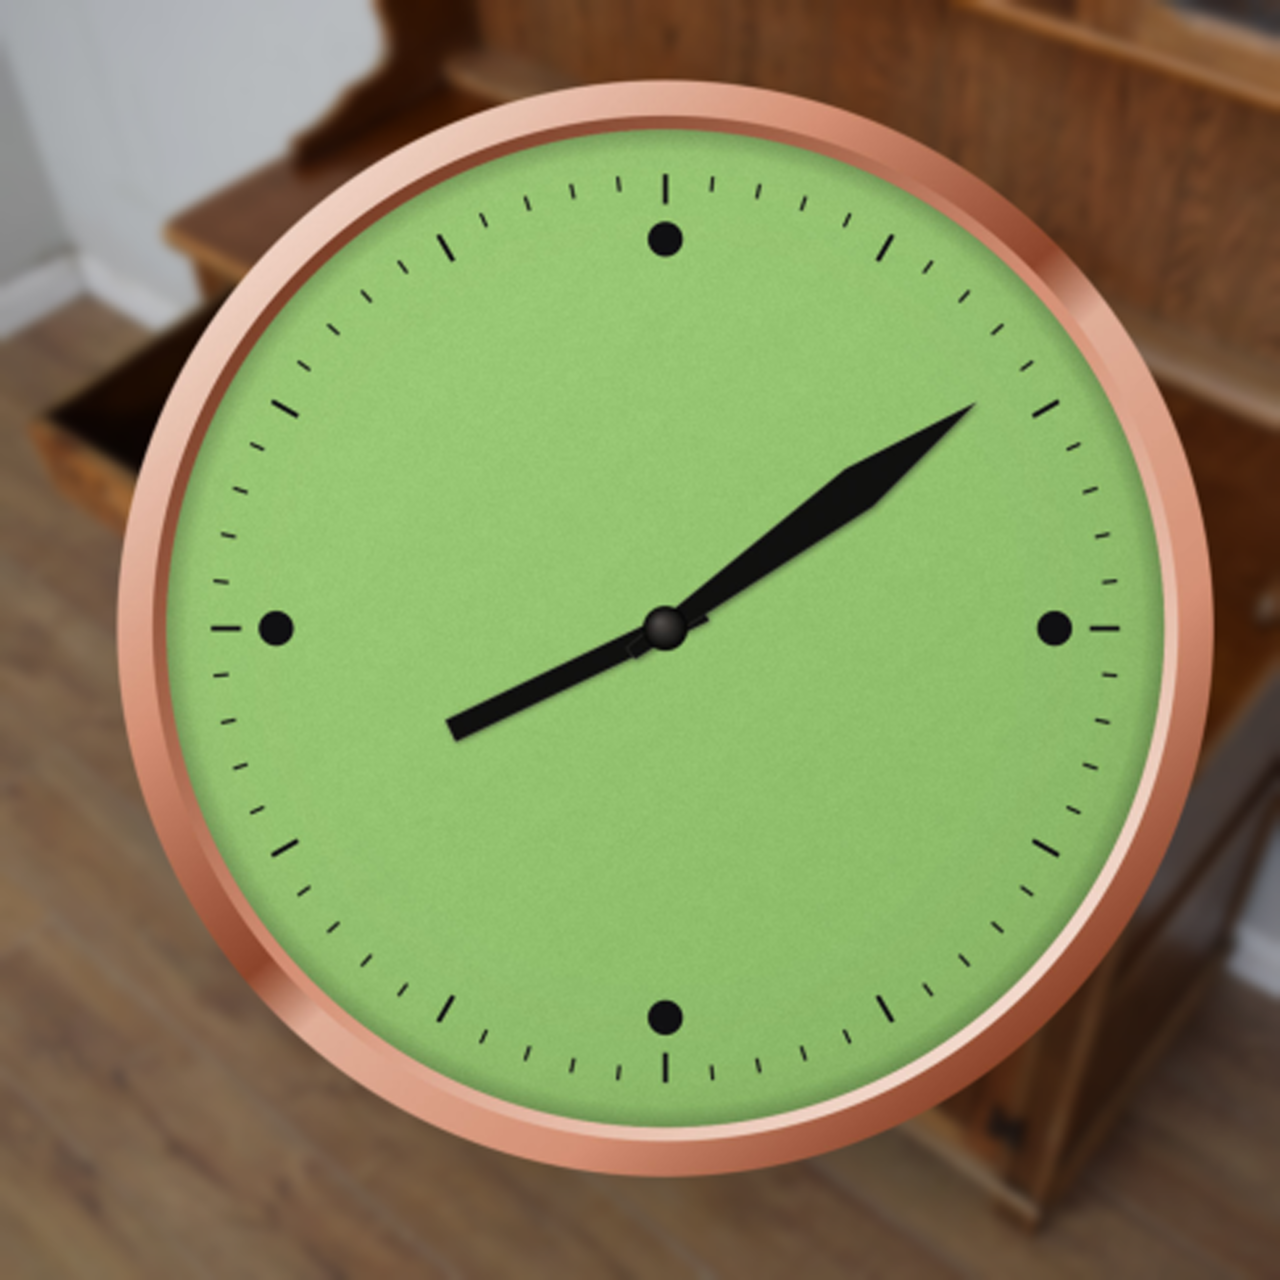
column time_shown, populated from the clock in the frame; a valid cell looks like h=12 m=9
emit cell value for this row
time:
h=8 m=9
